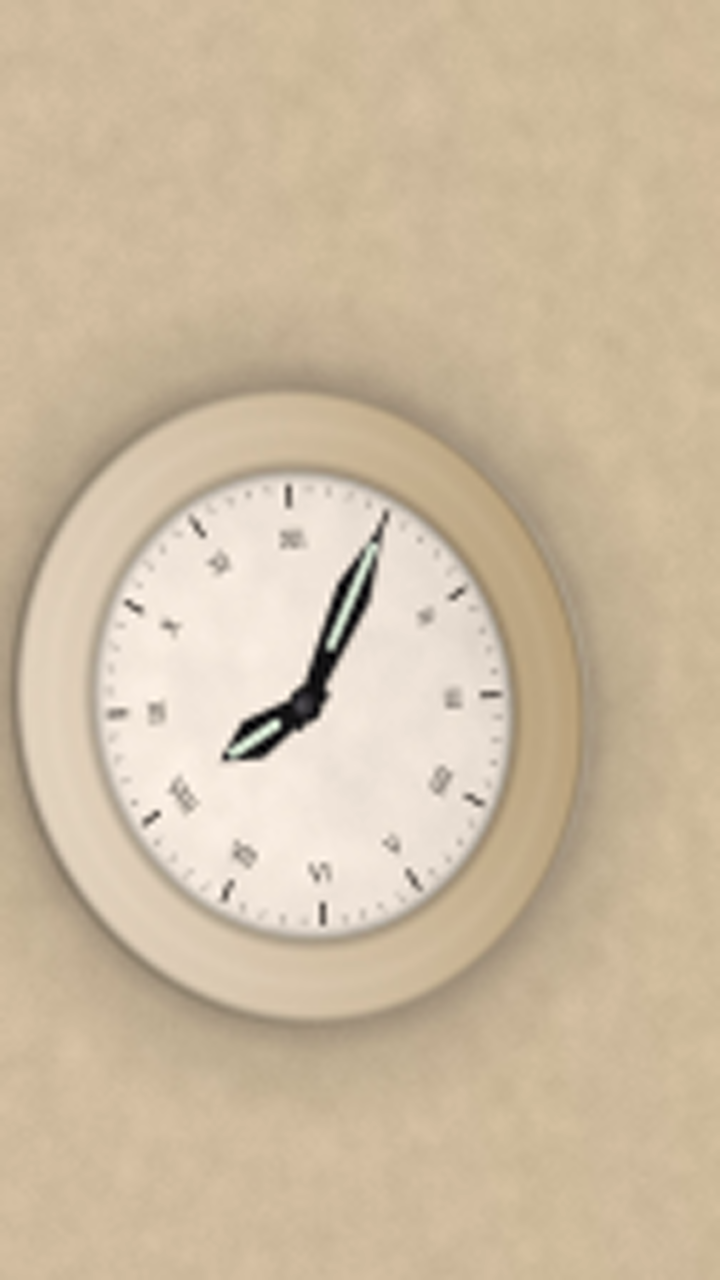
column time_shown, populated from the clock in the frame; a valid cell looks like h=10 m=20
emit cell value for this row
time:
h=8 m=5
